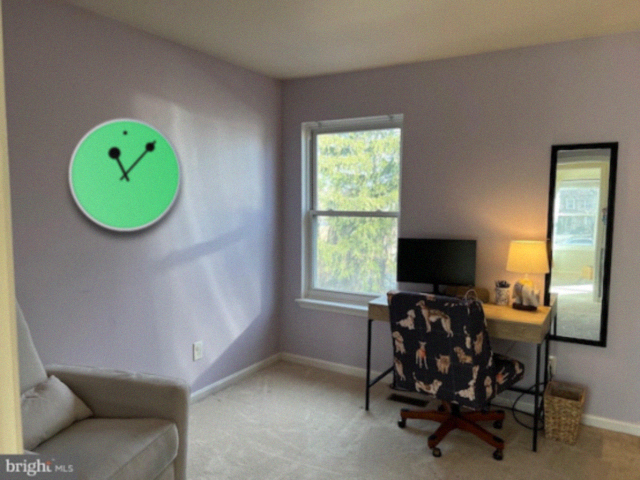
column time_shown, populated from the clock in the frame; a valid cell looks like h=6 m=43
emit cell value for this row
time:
h=11 m=7
